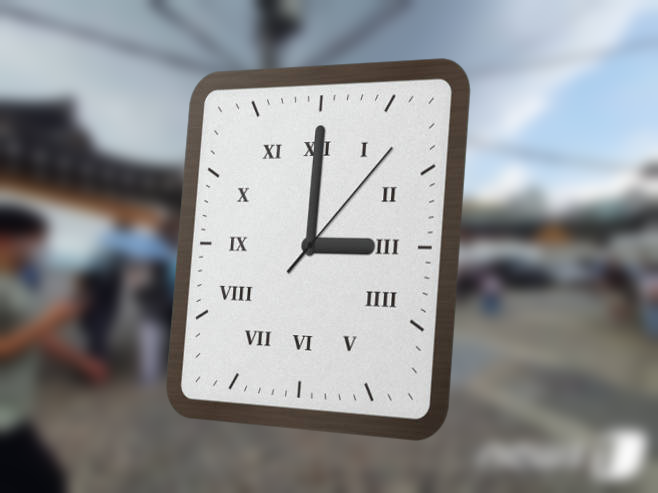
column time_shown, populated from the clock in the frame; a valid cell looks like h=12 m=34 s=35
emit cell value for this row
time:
h=3 m=0 s=7
